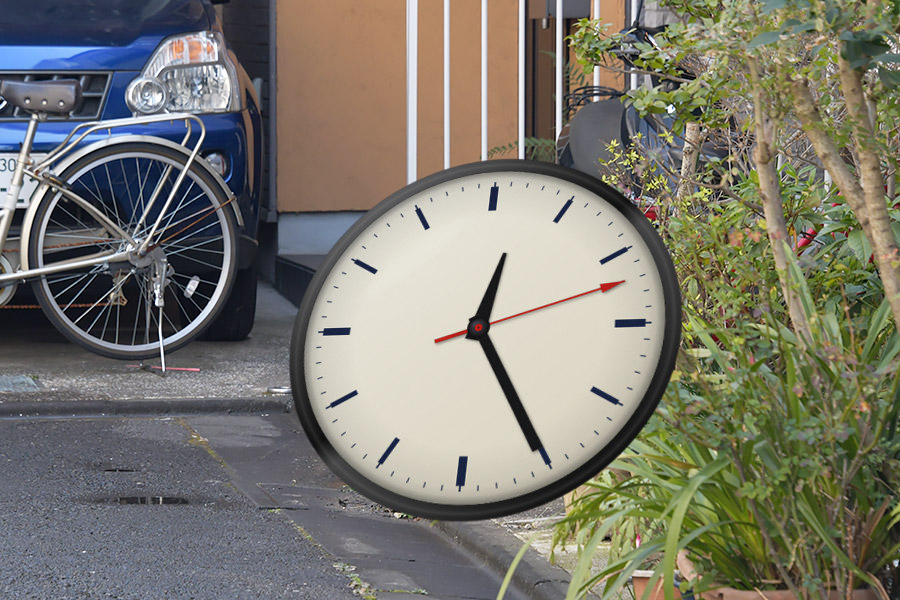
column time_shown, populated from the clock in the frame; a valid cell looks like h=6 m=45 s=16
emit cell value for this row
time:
h=12 m=25 s=12
